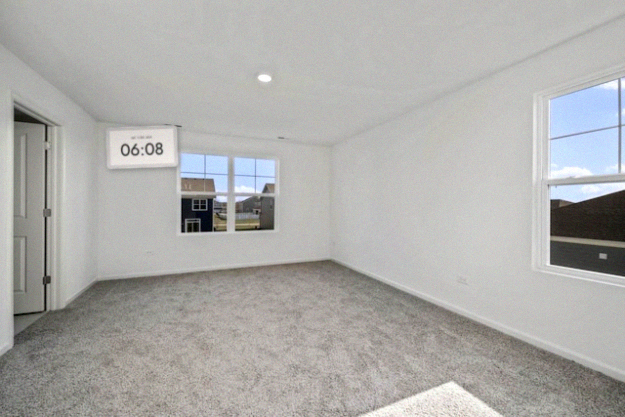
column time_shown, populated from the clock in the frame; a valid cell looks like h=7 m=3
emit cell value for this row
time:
h=6 m=8
